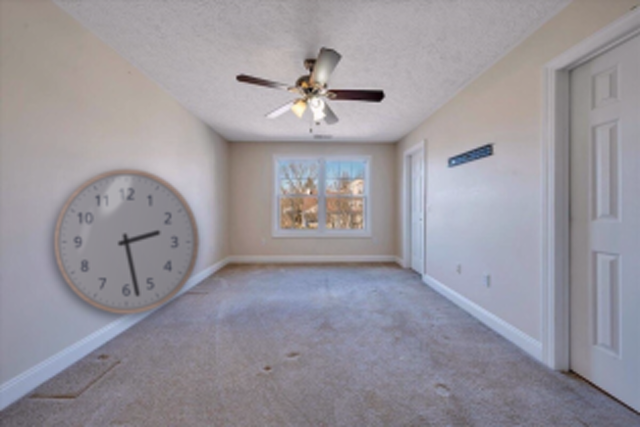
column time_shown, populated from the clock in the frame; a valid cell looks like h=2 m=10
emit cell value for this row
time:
h=2 m=28
